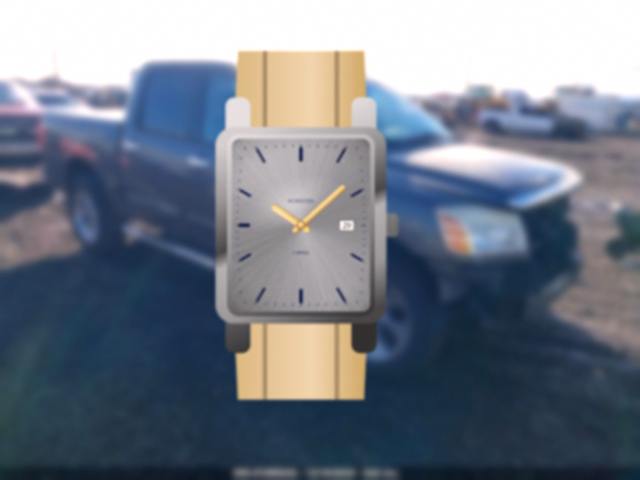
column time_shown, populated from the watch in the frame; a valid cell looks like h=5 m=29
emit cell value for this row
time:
h=10 m=8
